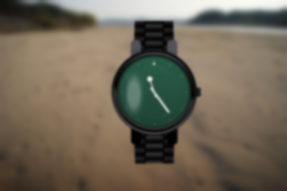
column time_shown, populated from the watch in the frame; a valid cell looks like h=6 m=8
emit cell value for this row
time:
h=11 m=24
